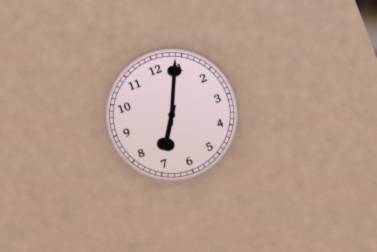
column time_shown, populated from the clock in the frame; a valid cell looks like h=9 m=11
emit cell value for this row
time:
h=7 m=4
